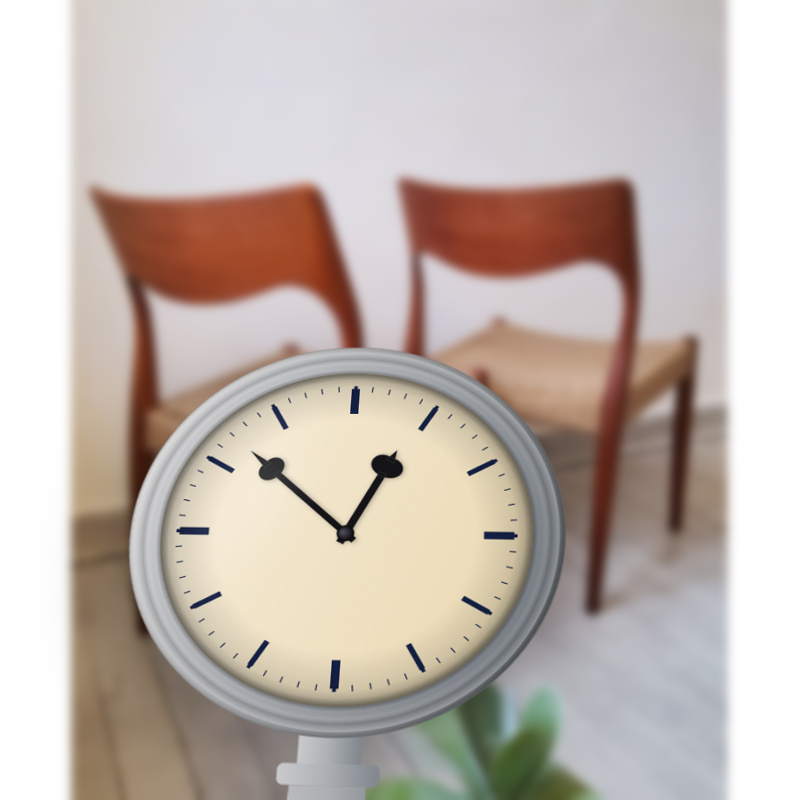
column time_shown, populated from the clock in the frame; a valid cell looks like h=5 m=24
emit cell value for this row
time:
h=12 m=52
